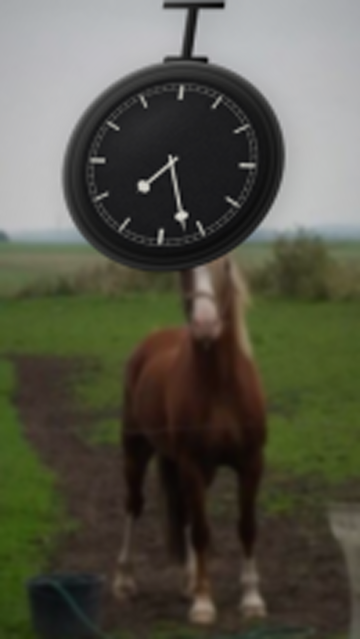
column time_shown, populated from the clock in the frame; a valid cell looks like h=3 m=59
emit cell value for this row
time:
h=7 m=27
